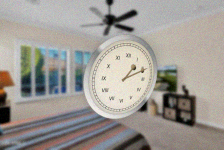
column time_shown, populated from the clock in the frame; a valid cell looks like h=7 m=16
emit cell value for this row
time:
h=1 m=11
